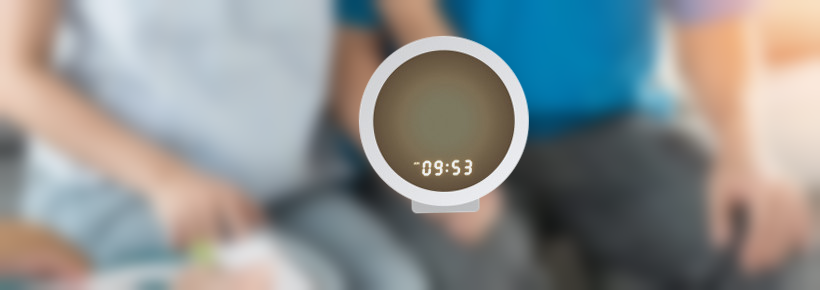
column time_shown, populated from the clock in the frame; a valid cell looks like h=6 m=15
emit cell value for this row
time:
h=9 m=53
